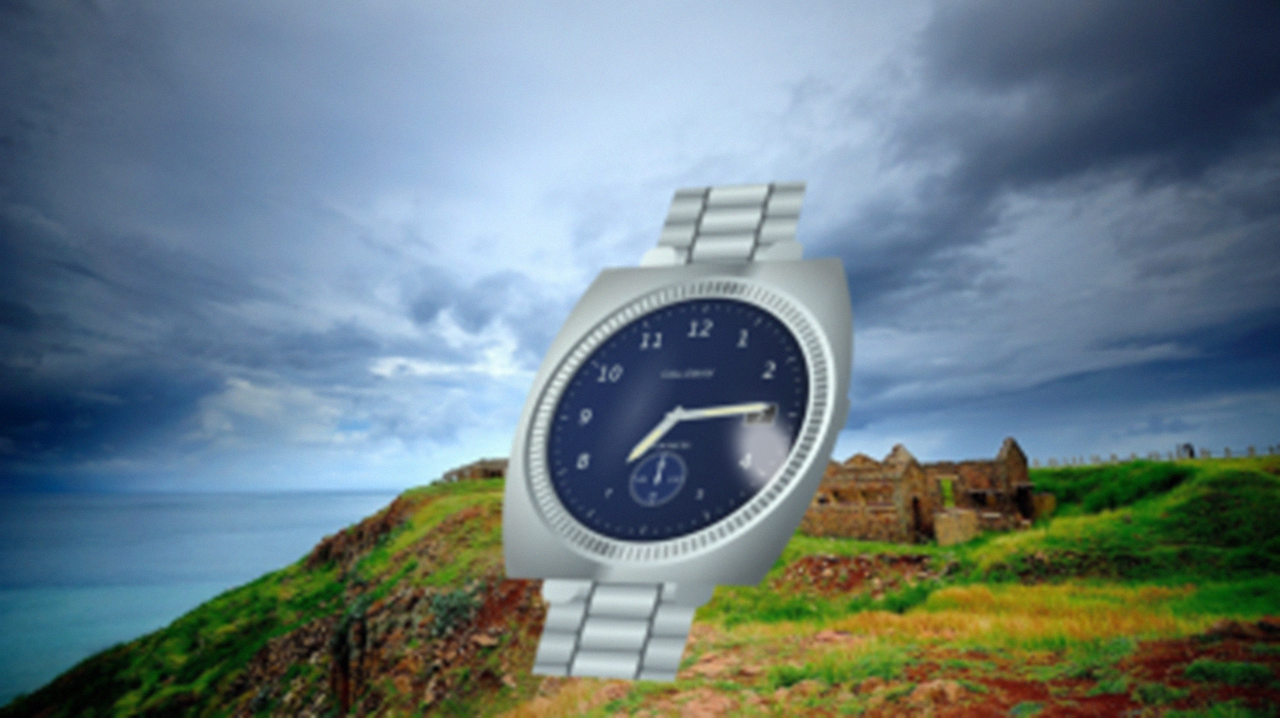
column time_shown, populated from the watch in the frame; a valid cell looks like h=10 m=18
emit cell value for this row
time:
h=7 m=14
